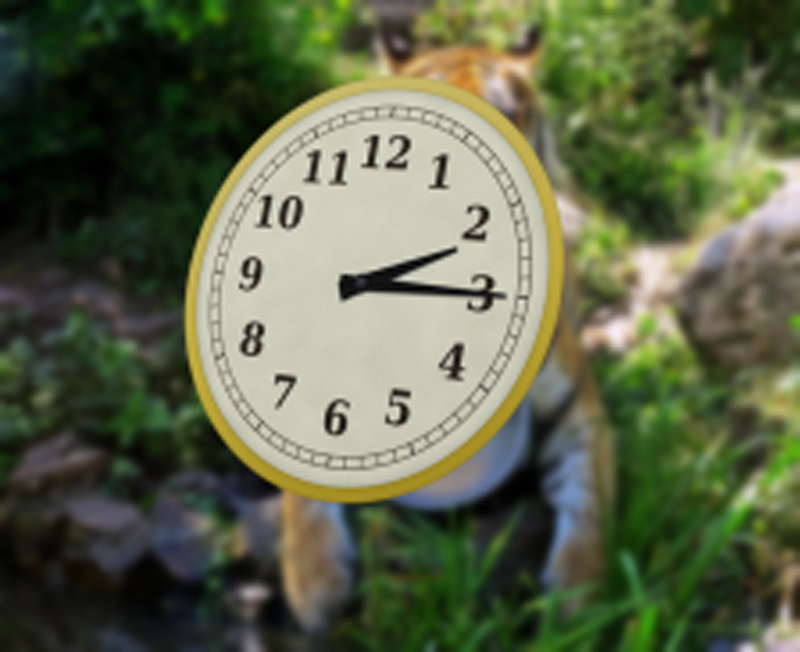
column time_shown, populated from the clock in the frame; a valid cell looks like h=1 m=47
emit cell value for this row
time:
h=2 m=15
